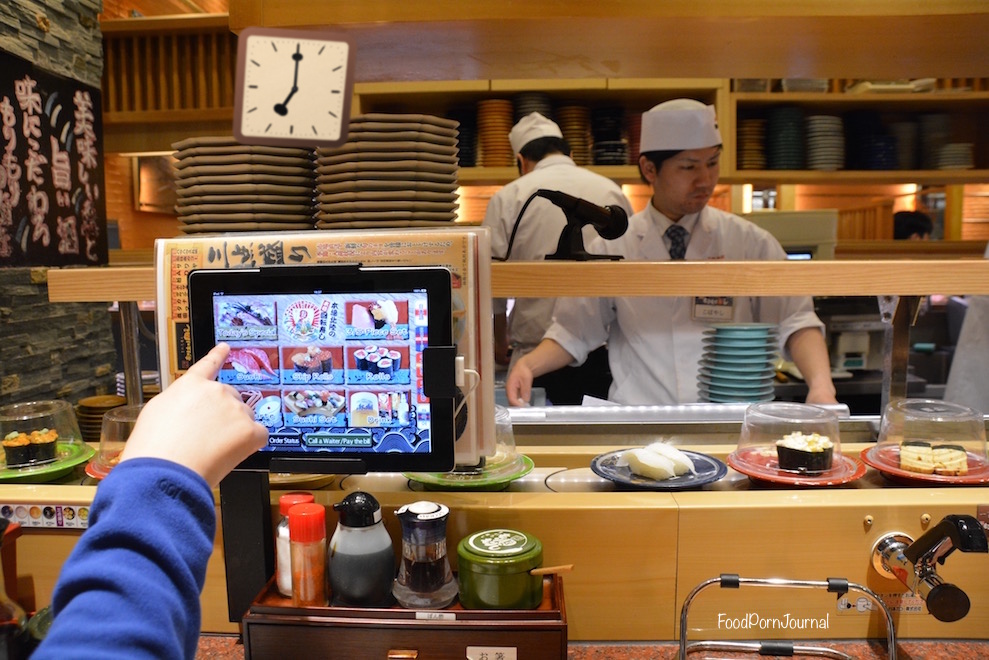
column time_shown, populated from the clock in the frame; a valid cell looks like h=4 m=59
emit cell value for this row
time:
h=7 m=0
